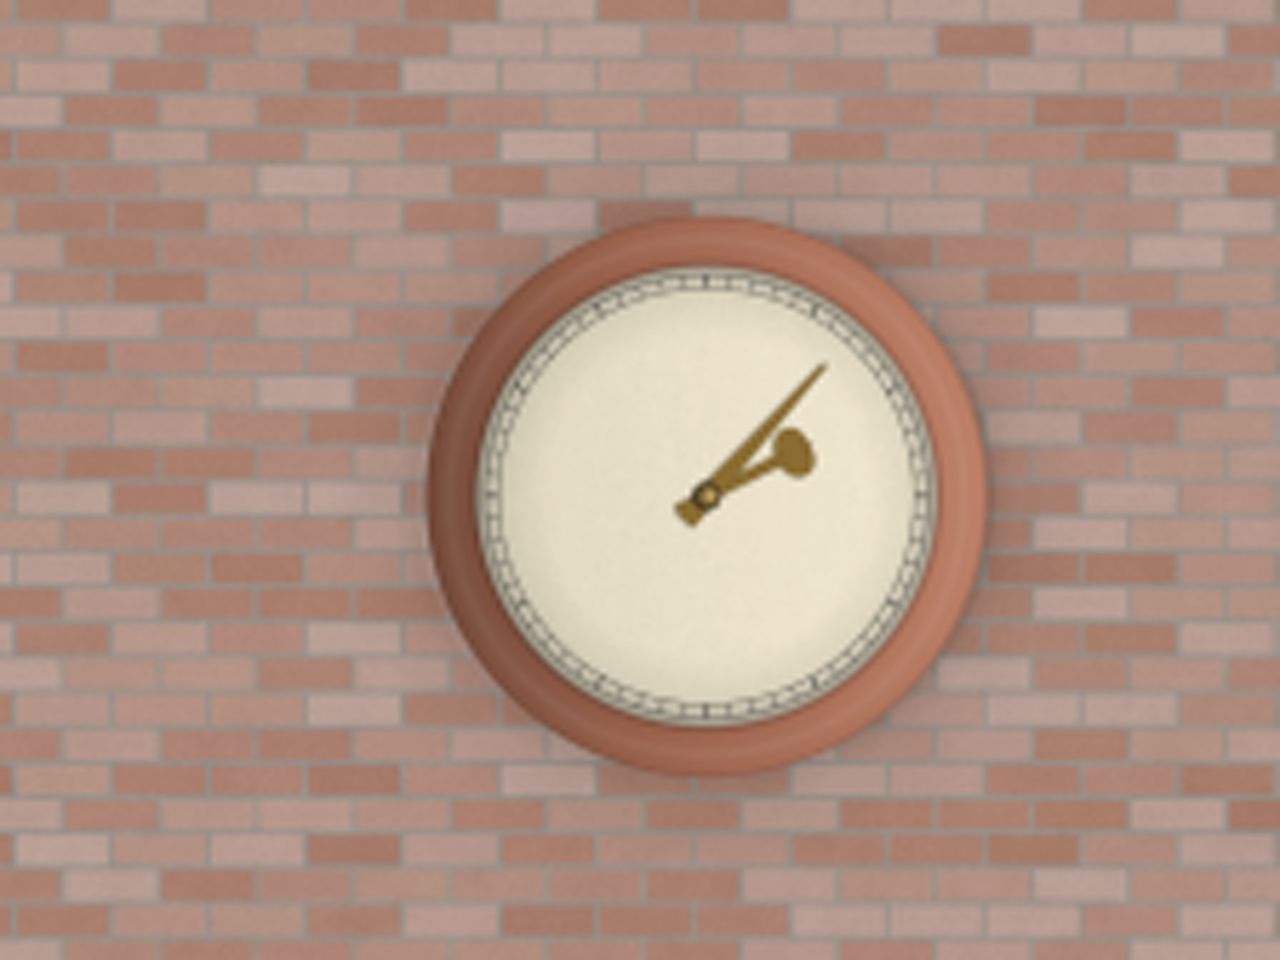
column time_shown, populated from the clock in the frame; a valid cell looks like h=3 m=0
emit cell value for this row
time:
h=2 m=7
